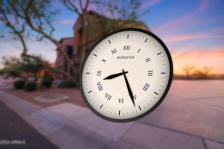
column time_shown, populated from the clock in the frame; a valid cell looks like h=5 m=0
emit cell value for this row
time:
h=8 m=26
